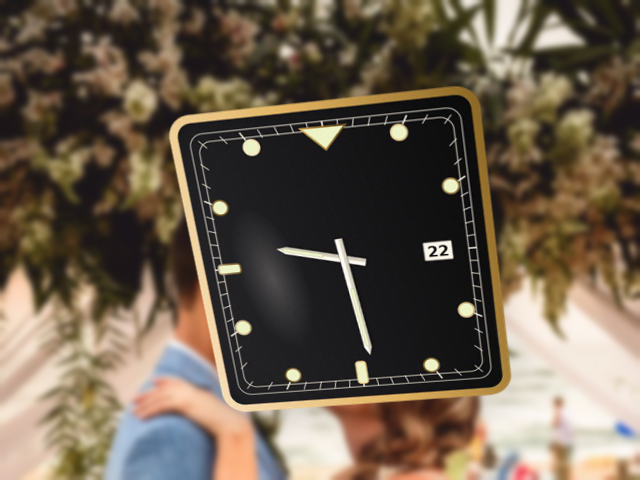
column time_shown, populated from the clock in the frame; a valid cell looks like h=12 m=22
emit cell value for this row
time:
h=9 m=29
